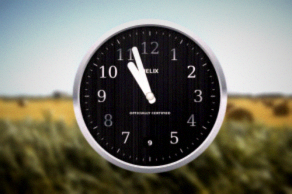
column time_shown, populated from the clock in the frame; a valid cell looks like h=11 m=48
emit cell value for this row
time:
h=10 m=57
